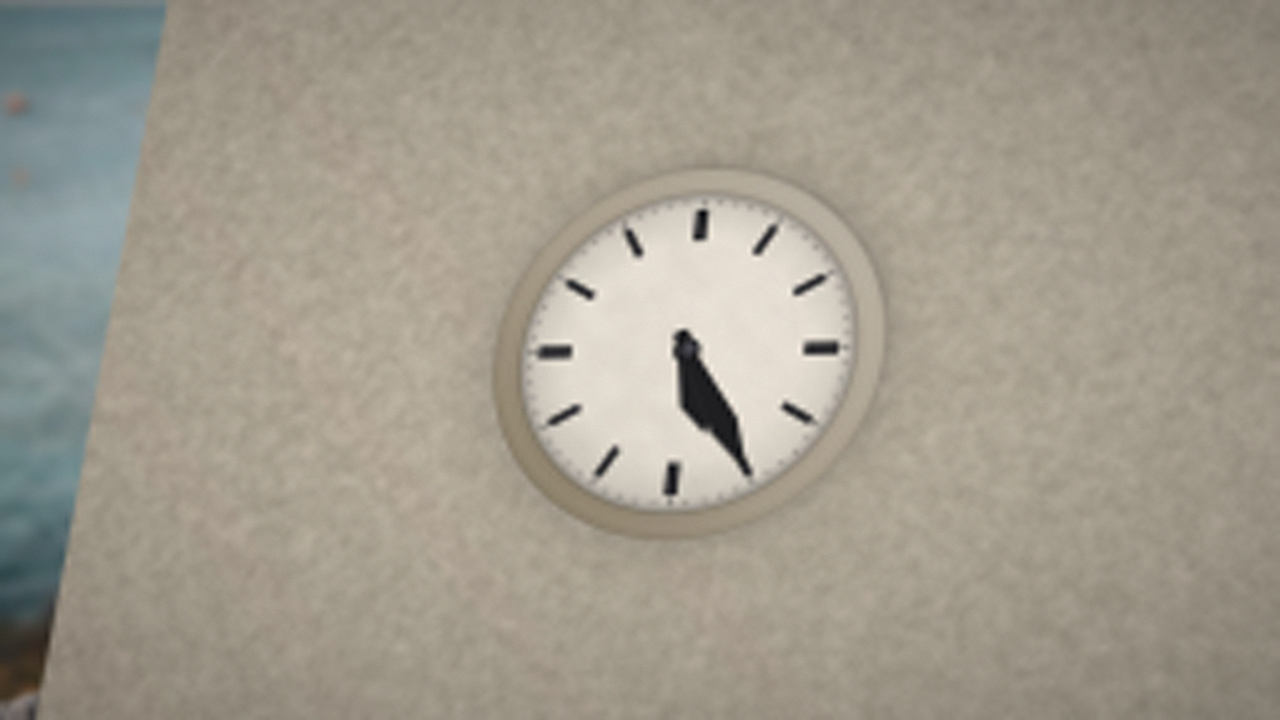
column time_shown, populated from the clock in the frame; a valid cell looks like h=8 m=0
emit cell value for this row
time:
h=5 m=25
